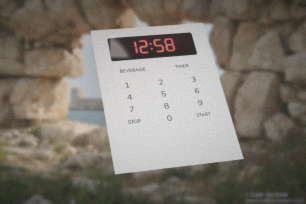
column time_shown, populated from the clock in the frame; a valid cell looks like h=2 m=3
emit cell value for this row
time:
h=12 m=58
